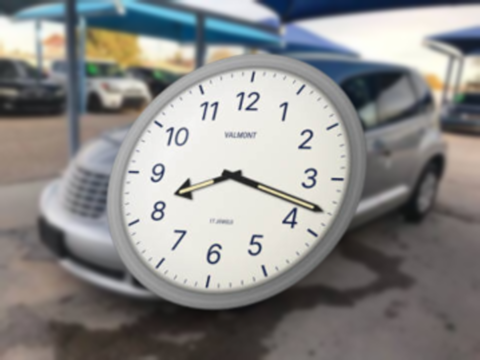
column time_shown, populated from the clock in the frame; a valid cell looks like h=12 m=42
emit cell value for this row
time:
h=8 m=18
